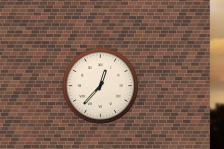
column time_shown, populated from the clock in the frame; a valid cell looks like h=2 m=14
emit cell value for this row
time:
h=12 m=37
